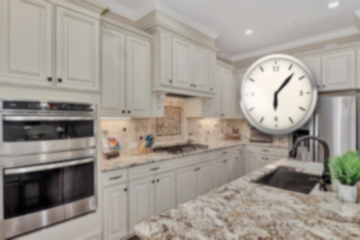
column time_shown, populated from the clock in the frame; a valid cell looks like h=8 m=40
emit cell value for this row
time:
h=6 m=7
